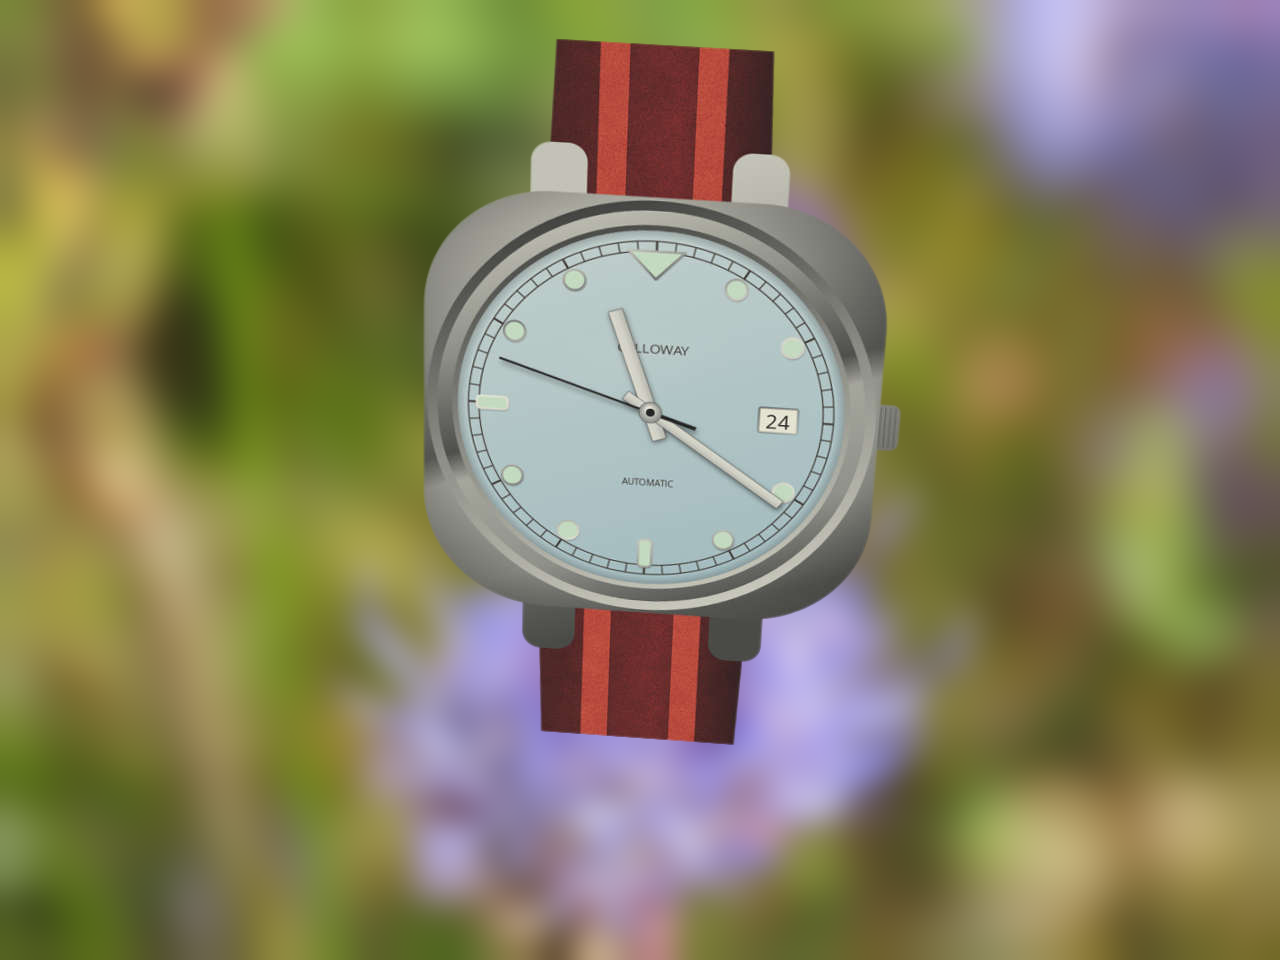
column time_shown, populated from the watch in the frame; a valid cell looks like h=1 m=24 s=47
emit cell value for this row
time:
h=11 m=20 s=48
